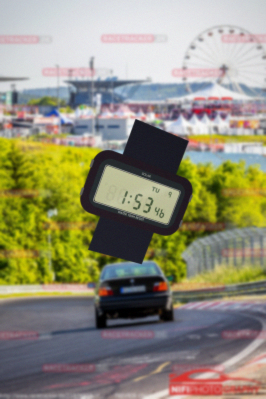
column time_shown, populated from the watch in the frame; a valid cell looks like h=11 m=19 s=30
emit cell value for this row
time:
h=1 m=53 s=46
